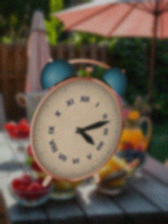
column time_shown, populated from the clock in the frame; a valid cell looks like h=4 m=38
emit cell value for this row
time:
h=4 m=12
